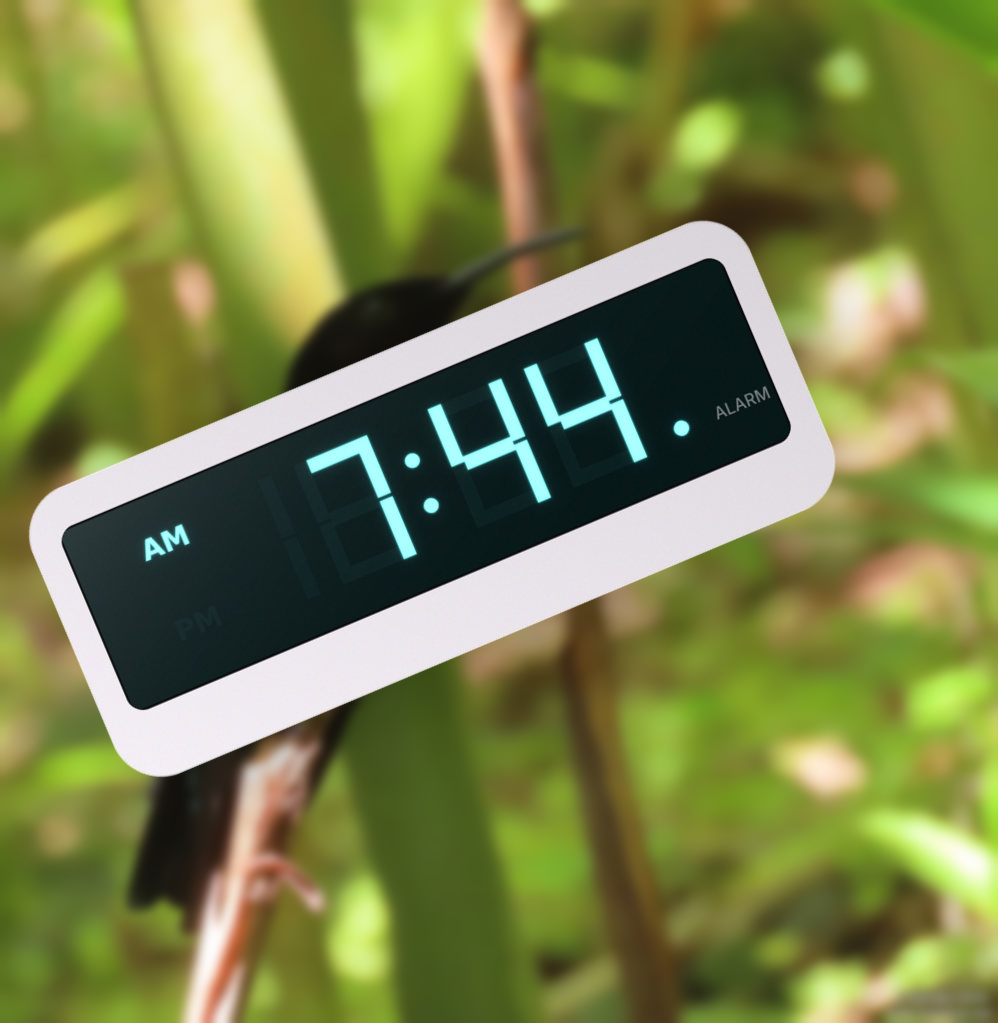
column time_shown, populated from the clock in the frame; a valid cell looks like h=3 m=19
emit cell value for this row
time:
h=7 m=44
